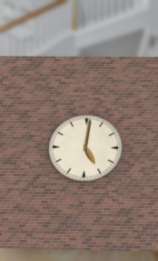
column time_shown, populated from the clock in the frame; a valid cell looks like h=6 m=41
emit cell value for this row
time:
h=5 m=1
